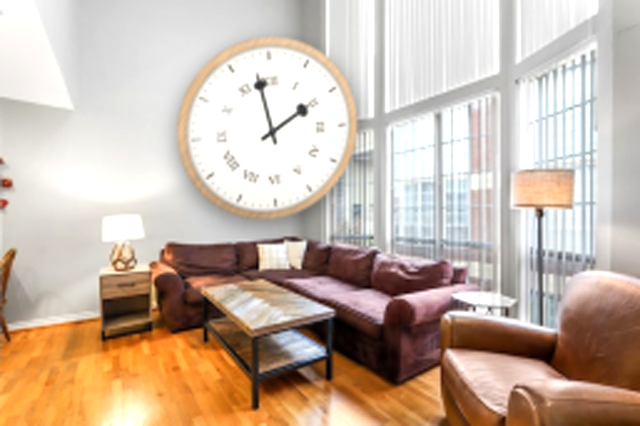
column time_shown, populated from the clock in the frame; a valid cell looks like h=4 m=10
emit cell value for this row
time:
h=1 m=58
